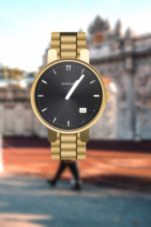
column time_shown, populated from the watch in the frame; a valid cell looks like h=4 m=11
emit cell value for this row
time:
h=1 m=6
